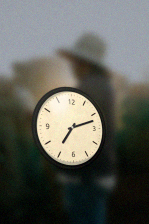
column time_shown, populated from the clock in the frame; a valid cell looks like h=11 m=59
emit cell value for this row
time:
h=7 m=12
